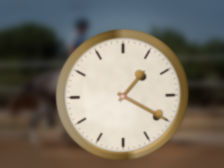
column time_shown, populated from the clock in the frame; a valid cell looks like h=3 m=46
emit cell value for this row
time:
h=1 m=20
